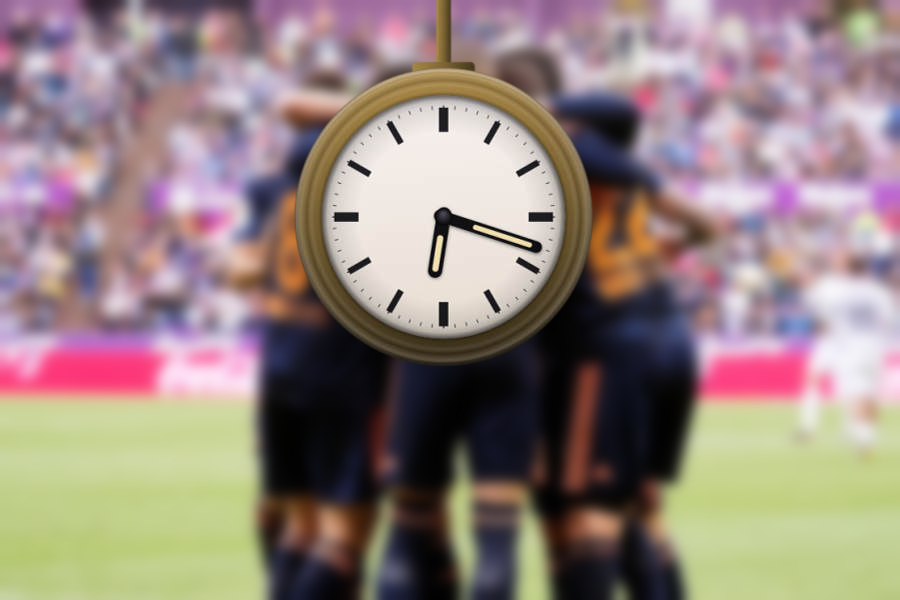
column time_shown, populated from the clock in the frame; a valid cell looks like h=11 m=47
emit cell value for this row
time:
h=6 m=18
